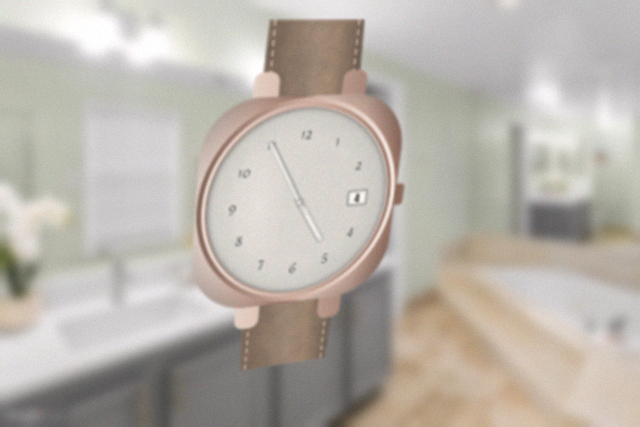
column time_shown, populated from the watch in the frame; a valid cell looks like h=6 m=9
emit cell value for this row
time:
h=4 m=55
